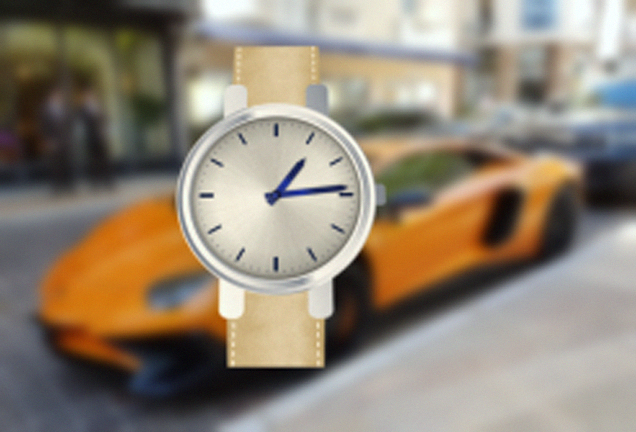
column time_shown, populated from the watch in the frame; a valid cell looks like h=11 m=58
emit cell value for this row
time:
h=1 m=14
